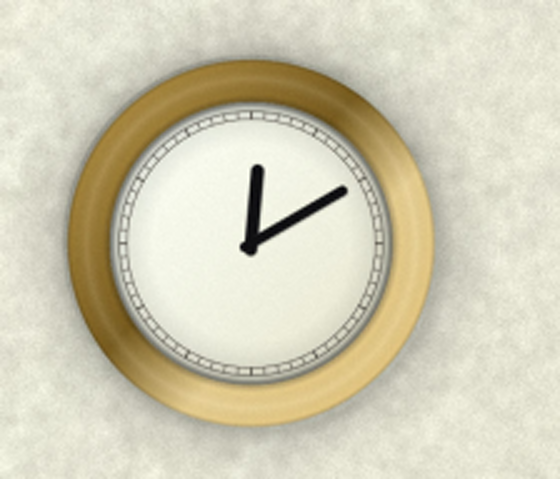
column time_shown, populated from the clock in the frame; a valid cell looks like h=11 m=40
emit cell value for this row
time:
h=12 m=10
